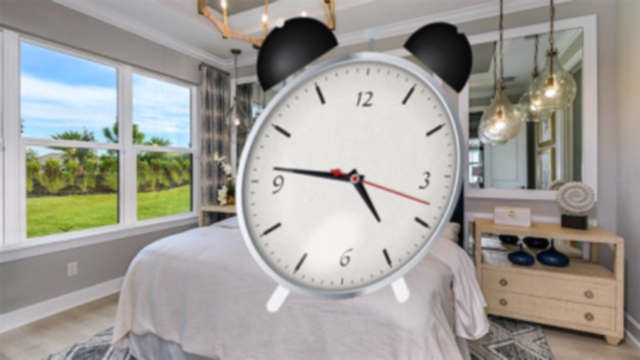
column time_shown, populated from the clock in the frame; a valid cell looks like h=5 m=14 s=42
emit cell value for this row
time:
h=4 m=46 s=18
